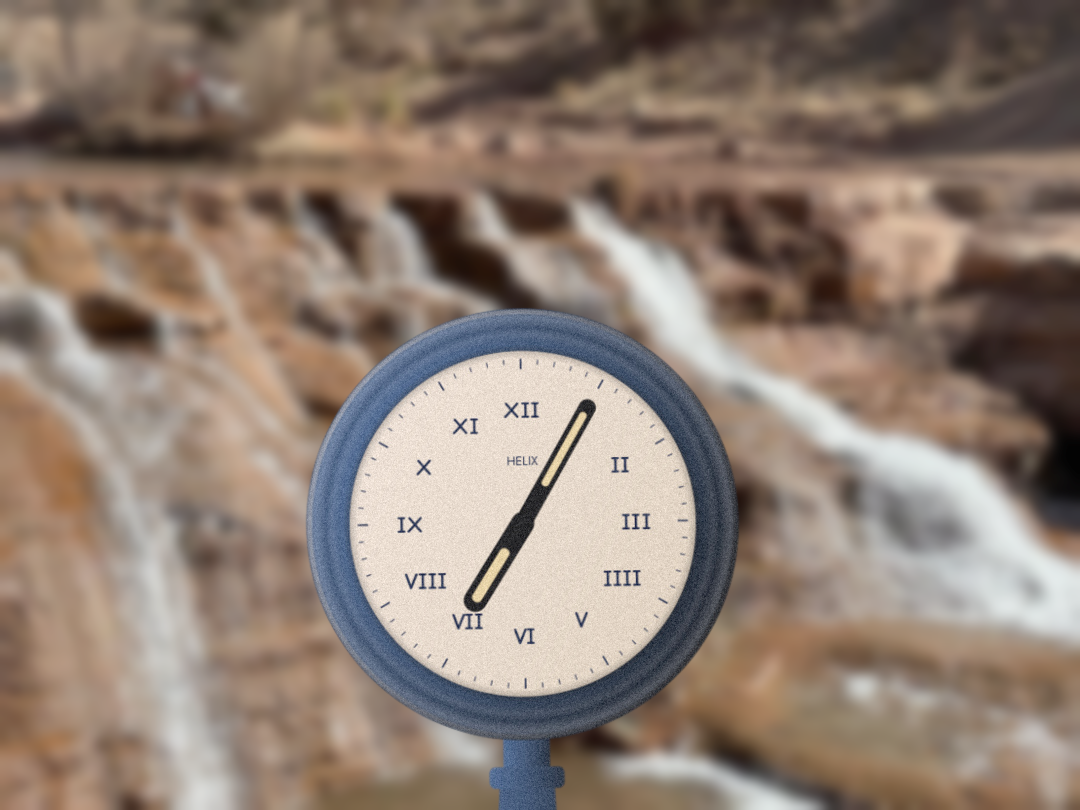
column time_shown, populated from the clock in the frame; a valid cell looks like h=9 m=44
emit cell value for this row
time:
h=7 m=5
